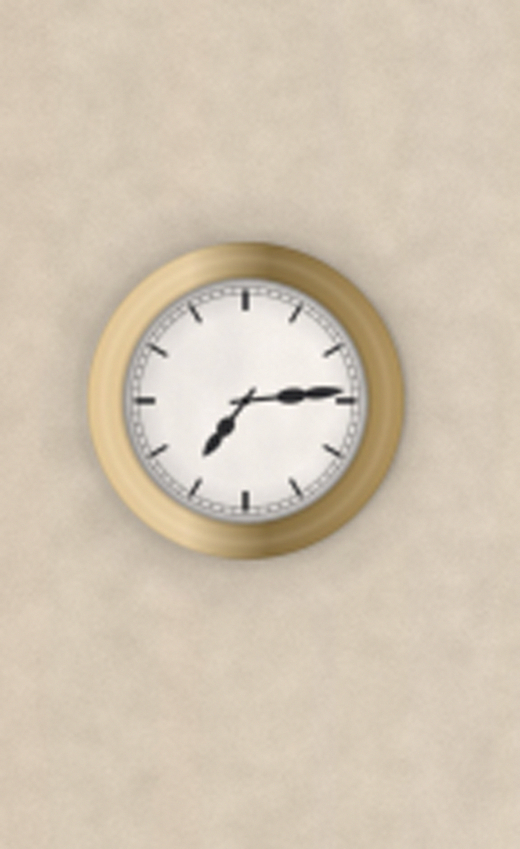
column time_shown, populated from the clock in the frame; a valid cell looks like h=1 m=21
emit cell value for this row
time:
h=7 m=14
